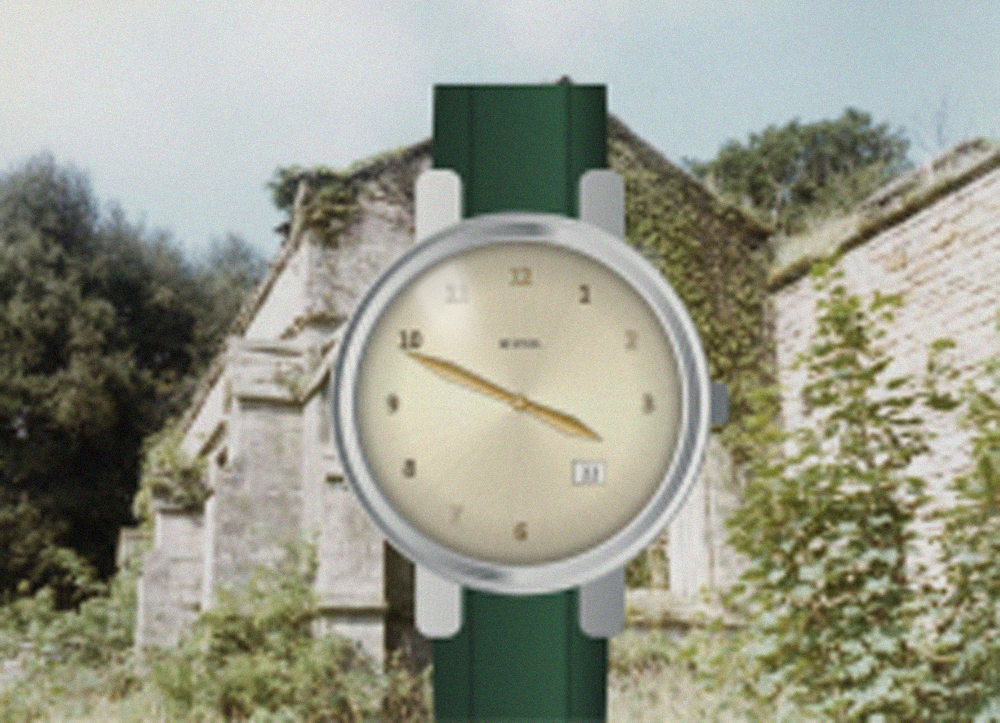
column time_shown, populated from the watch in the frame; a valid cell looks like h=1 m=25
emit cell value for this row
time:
h=3 m=49
